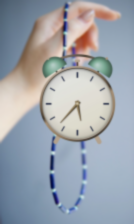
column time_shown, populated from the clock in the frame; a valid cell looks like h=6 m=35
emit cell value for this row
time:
h=5 m=37
